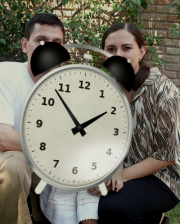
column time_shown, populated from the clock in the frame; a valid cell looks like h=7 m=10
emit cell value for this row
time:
h=1 m=53
